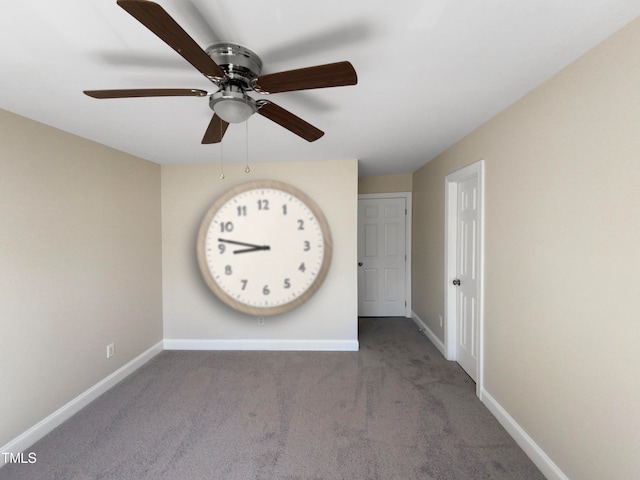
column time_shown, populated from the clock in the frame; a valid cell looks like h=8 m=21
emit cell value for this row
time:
h=8 m=47
